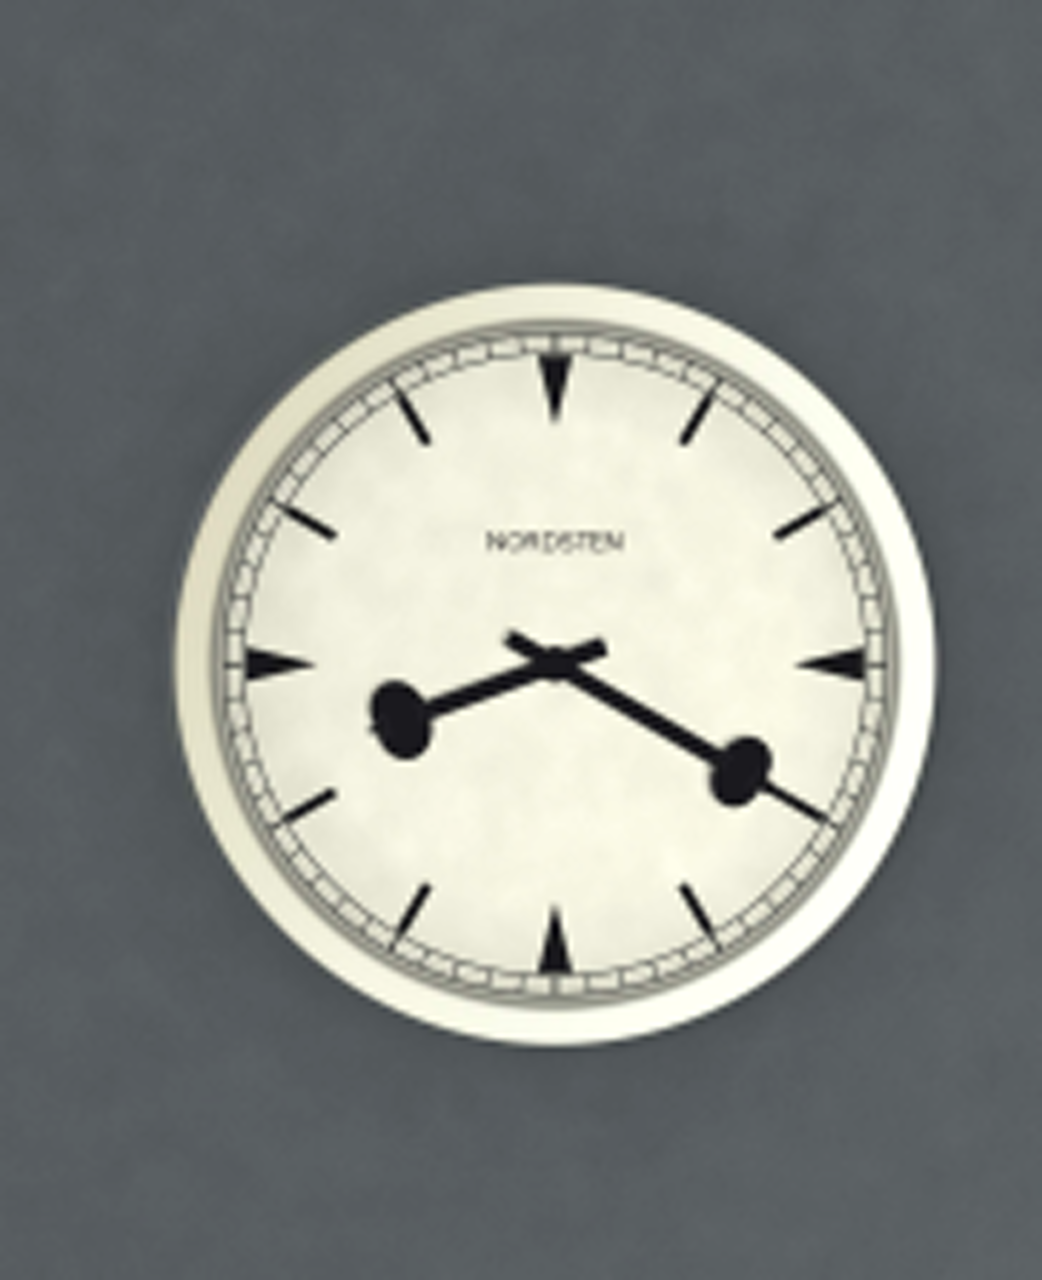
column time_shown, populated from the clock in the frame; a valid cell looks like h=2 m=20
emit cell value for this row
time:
h=8 m=20
